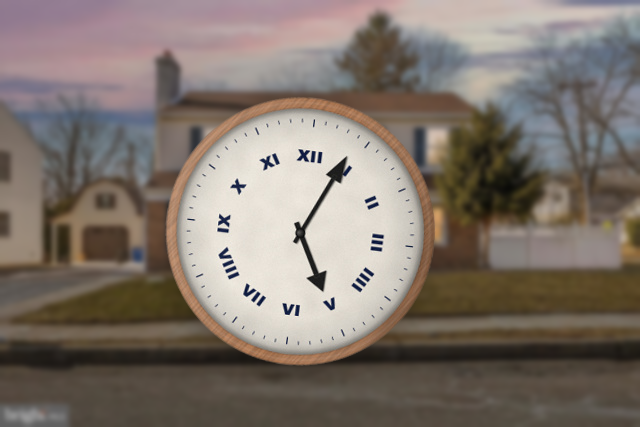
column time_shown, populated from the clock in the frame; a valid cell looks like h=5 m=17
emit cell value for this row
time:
h=5 m=4
